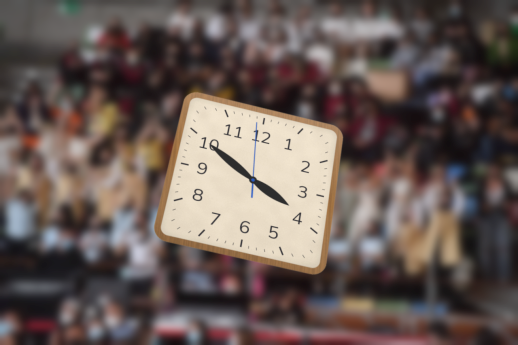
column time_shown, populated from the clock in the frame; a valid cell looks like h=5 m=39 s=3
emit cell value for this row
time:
h=3 m=49 s=59
